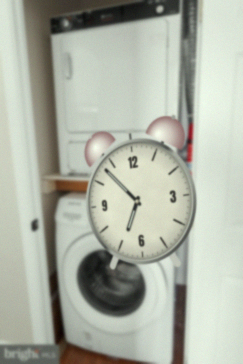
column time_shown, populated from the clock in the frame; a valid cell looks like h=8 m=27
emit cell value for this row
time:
h=6 m=53
